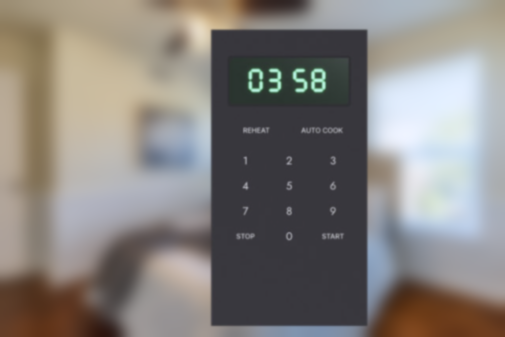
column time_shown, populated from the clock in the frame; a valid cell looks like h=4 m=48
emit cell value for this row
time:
h=3 m=58
